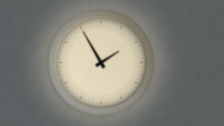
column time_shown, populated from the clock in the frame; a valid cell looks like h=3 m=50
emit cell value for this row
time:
h=1 m=55
